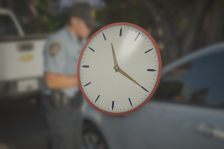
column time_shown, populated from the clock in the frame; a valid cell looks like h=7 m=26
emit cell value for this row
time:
h=11 m=20
